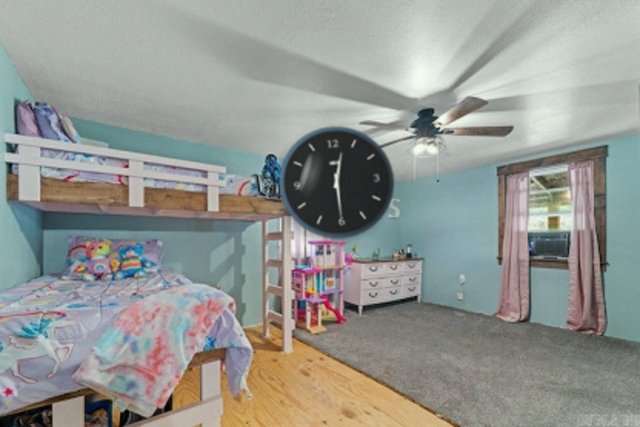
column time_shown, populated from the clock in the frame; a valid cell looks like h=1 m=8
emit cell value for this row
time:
h=12 m=30
